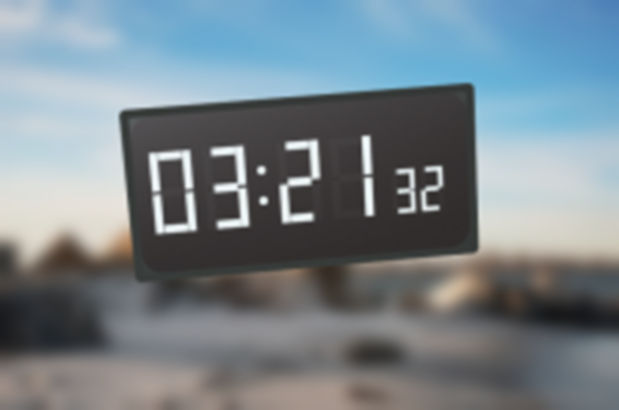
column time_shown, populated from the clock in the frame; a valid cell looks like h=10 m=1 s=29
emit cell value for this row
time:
h=3 m=21 s=32
